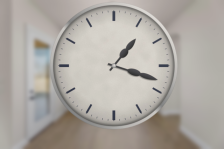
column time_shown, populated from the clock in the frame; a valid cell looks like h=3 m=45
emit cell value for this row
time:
h=1 m=18
